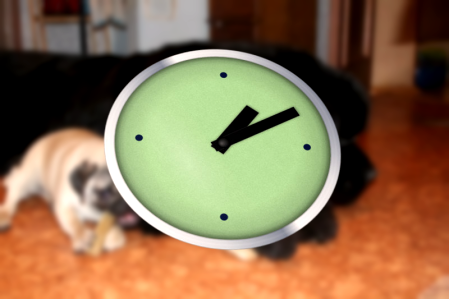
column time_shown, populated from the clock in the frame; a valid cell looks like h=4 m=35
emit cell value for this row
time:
h=1 m=10
